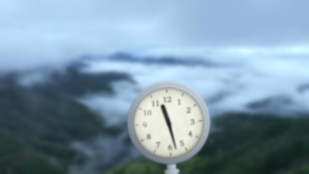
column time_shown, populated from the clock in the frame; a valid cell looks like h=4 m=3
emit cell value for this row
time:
h=11 m=28
